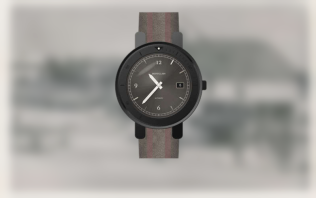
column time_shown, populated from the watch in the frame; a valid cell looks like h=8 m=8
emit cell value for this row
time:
h=10 m=37
